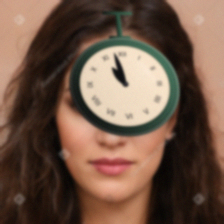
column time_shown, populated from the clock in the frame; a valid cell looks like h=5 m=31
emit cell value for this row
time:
h=10 m=58
